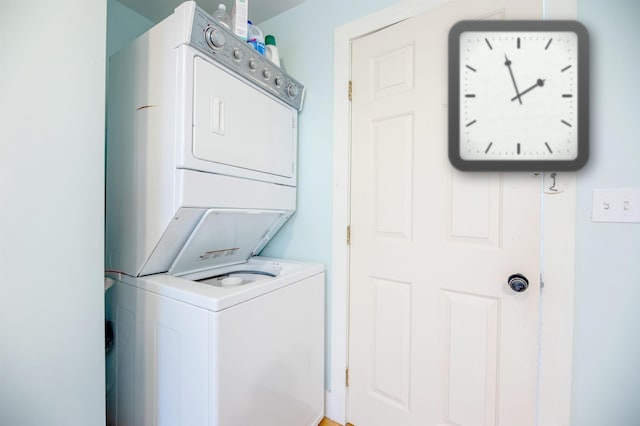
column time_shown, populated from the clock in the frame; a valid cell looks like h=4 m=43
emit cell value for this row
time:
h=1 m=57
